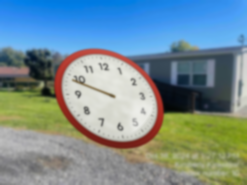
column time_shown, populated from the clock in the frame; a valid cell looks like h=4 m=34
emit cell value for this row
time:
h=9 m=49
